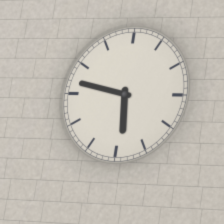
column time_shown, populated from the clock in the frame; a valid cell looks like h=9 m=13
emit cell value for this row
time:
h=5 m=47
